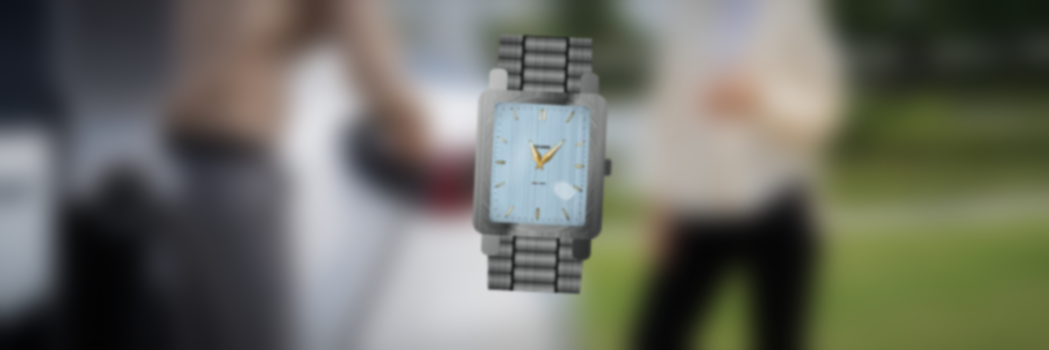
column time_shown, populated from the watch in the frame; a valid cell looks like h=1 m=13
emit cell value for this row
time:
h=11 m=7
